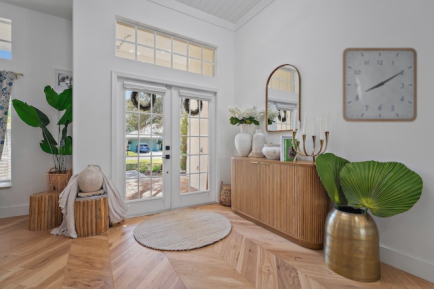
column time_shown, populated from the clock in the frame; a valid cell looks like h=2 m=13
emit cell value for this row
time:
h=8 m=10
